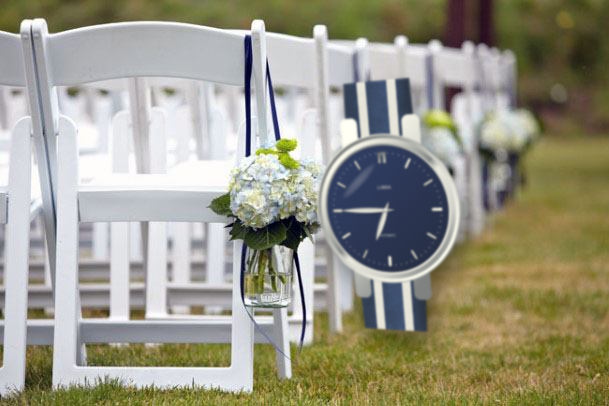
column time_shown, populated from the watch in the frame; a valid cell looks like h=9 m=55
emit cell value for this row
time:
h=6 m=45
